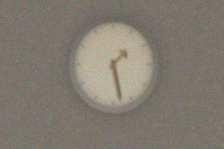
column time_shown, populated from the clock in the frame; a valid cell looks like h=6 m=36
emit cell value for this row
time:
h=1 m=28
